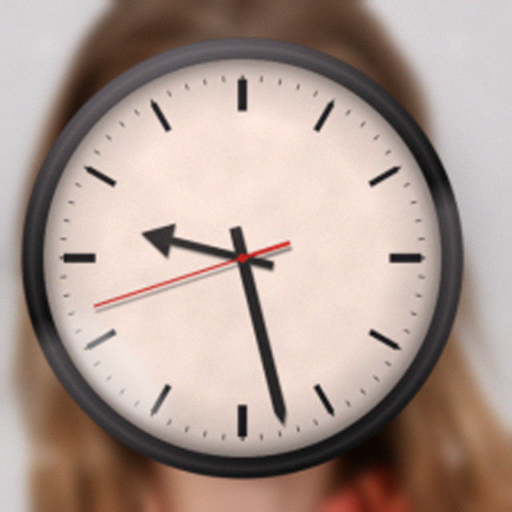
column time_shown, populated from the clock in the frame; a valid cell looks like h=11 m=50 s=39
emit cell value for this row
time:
h=9 m=27 s=42
